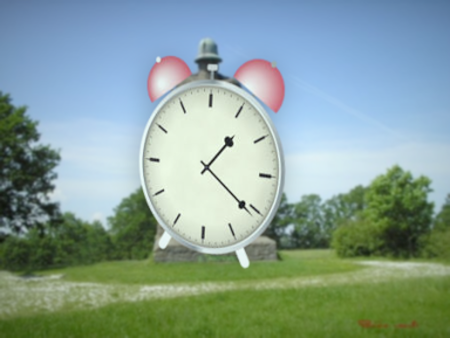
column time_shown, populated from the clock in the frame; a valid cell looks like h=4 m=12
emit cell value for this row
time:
h=1 m=21
